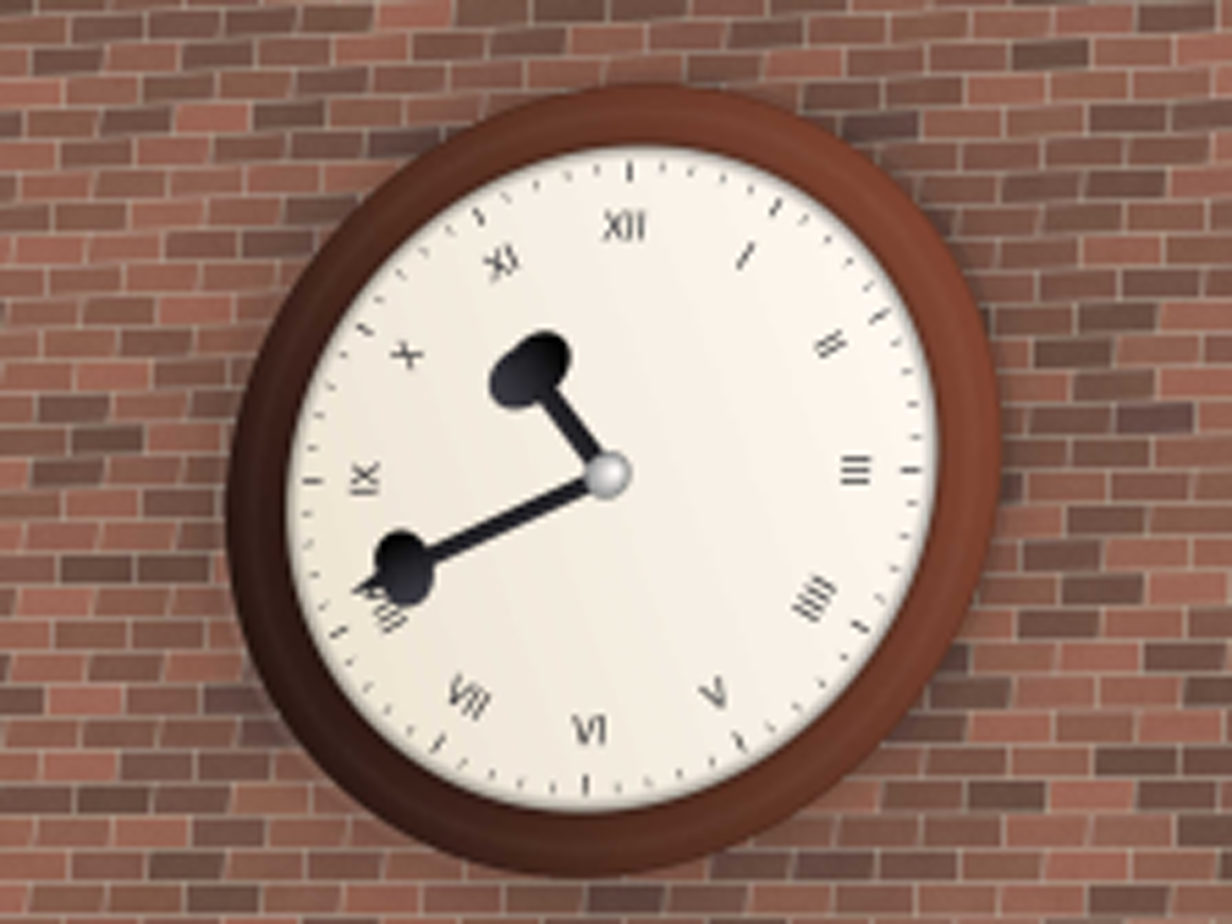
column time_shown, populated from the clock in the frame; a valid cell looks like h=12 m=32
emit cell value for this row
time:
h=10 m=41
